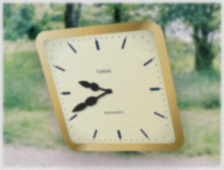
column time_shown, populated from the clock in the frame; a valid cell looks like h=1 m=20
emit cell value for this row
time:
h=9 m=41
